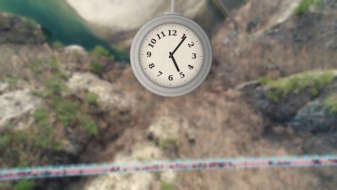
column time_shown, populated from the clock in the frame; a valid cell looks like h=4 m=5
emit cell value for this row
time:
h=5 m=6
